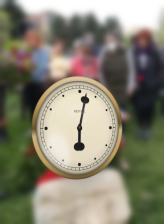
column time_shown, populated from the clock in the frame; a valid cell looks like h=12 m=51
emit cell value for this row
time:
h=6 m=2
